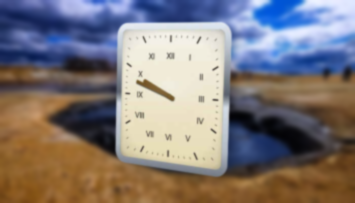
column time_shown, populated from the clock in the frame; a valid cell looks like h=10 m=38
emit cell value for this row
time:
h=9 m=48
